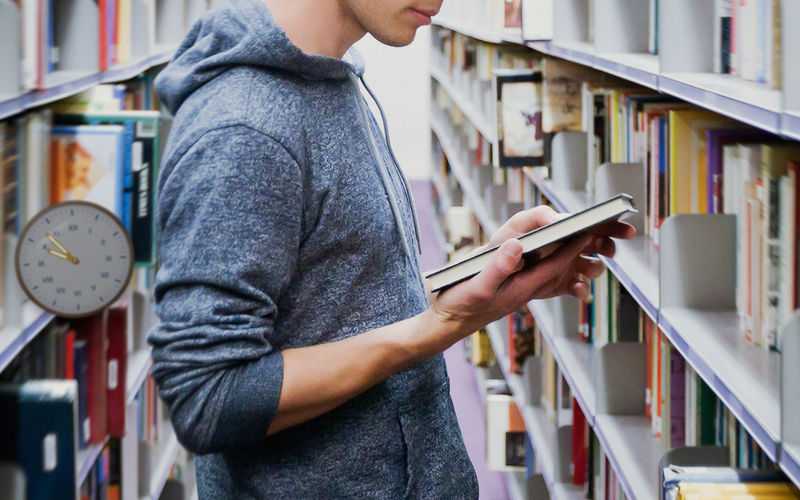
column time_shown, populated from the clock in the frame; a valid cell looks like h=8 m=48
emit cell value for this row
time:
h=9 m=53
